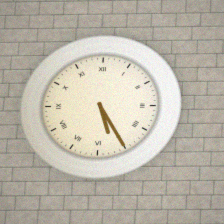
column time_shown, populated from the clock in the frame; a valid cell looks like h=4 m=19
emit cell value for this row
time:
h=5 m=25
